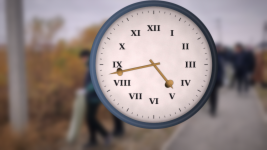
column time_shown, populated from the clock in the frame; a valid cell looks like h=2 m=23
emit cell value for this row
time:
h=4 m=43
